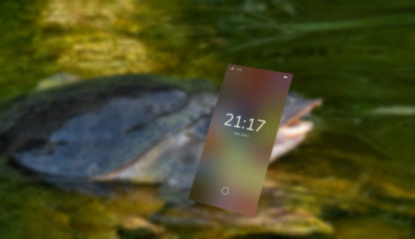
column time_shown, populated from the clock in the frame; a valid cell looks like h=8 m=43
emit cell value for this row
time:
h=21 m=17
